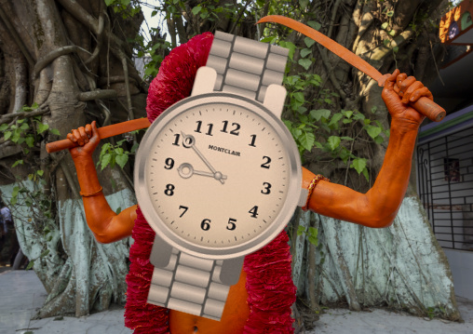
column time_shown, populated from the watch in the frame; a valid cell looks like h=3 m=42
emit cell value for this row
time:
h=8 m=51
